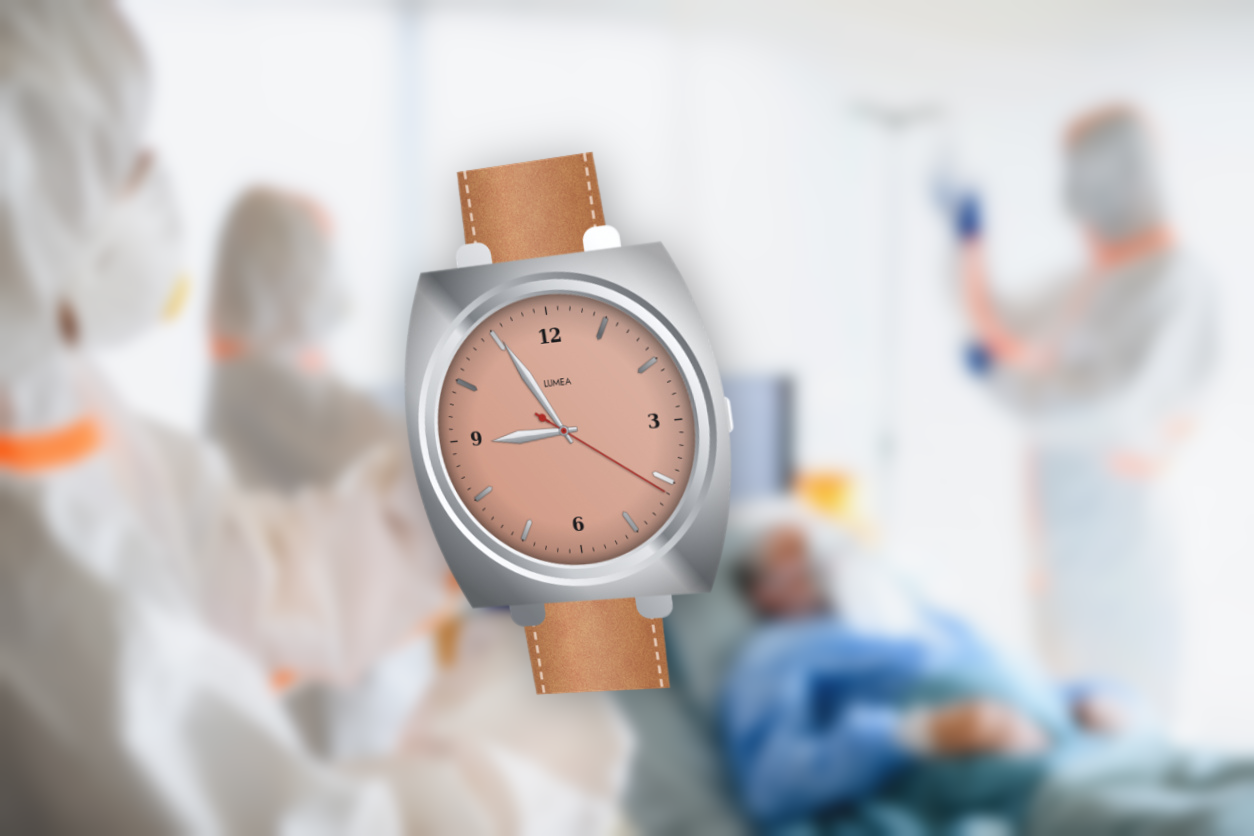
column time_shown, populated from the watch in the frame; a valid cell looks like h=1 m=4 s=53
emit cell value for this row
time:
h=8 m=55 s=21
